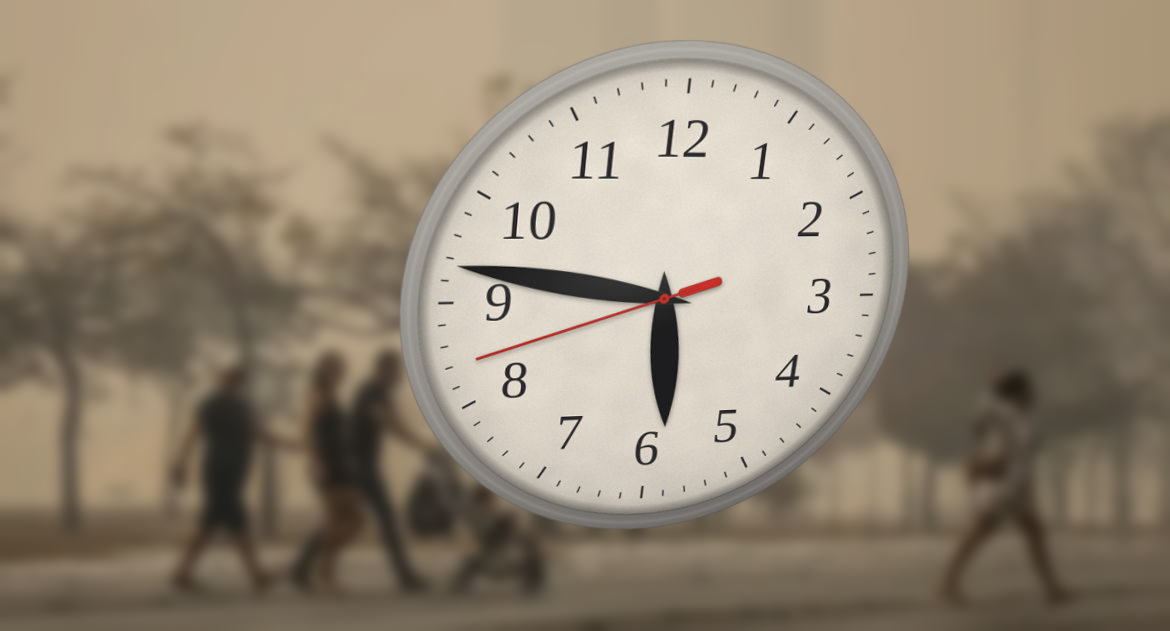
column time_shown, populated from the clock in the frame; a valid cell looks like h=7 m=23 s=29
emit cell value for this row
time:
h=5 m=46 s=42
